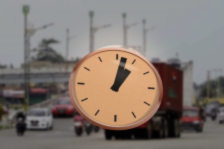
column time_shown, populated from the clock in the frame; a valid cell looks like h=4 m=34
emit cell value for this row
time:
h=1 m=2
